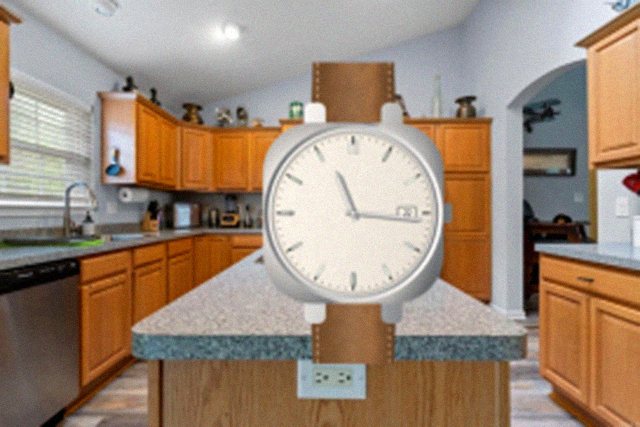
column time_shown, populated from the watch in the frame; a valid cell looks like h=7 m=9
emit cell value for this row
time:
h=11 m=16
